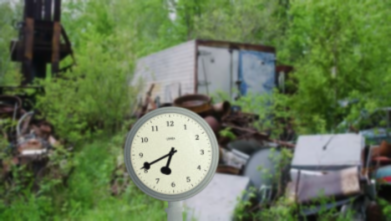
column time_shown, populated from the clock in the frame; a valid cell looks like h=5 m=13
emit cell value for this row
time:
h=6 m=41
